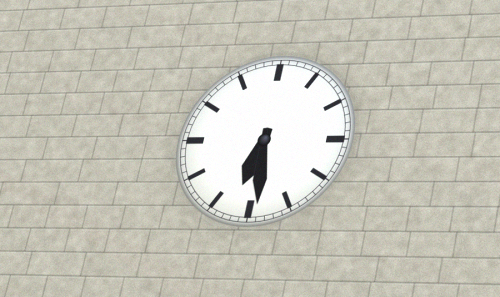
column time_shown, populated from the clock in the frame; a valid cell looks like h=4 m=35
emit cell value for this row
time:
h=6 m=29
